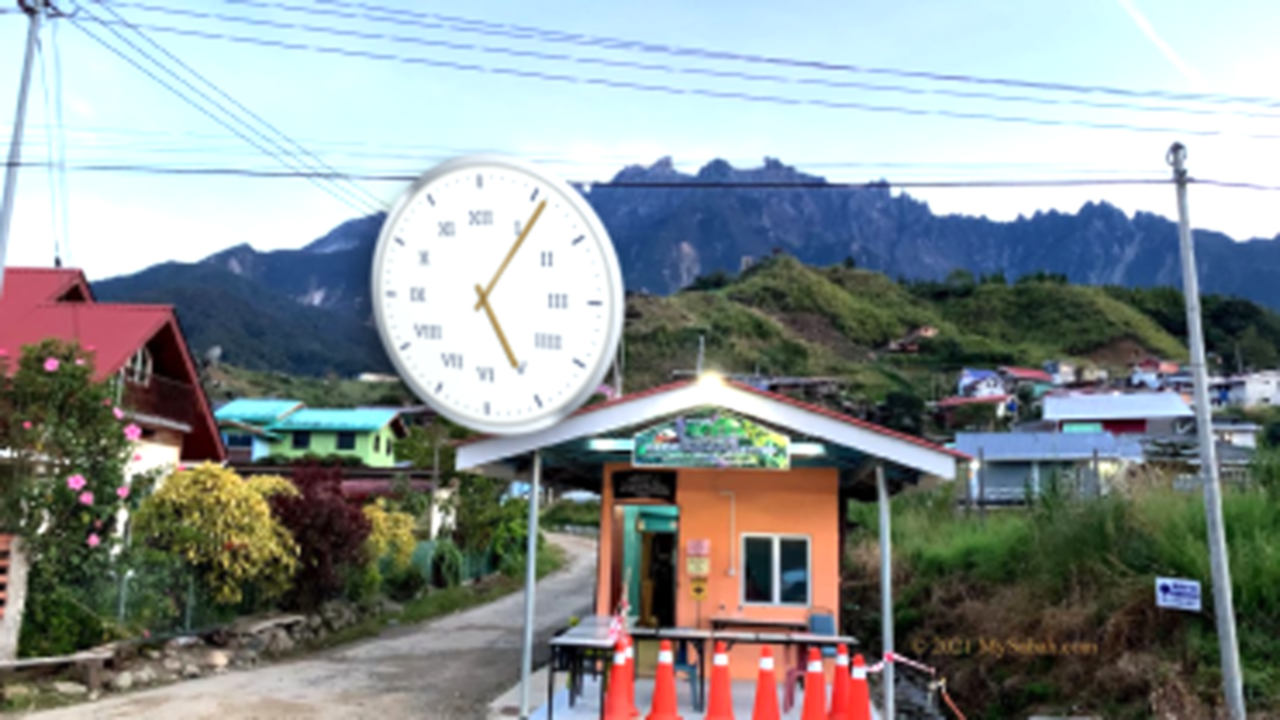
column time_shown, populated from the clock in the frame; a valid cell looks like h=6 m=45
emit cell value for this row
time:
h=5 m=6
